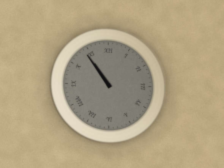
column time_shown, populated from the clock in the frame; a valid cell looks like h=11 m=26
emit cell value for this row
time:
h=10 m=54
